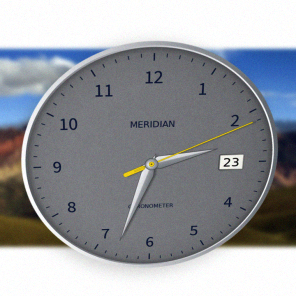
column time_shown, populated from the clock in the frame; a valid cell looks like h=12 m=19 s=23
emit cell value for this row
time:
h=2 m=33 s=11
